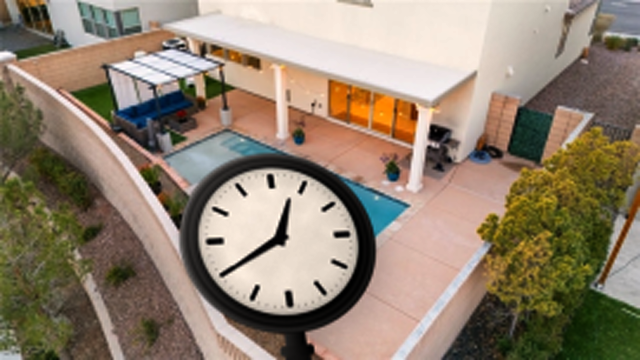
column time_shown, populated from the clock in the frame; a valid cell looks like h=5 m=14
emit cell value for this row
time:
h=12 m=40
